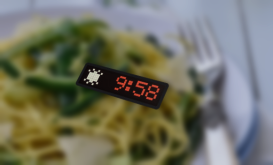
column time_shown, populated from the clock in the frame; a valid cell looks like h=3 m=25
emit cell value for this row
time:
h=9 m=58
